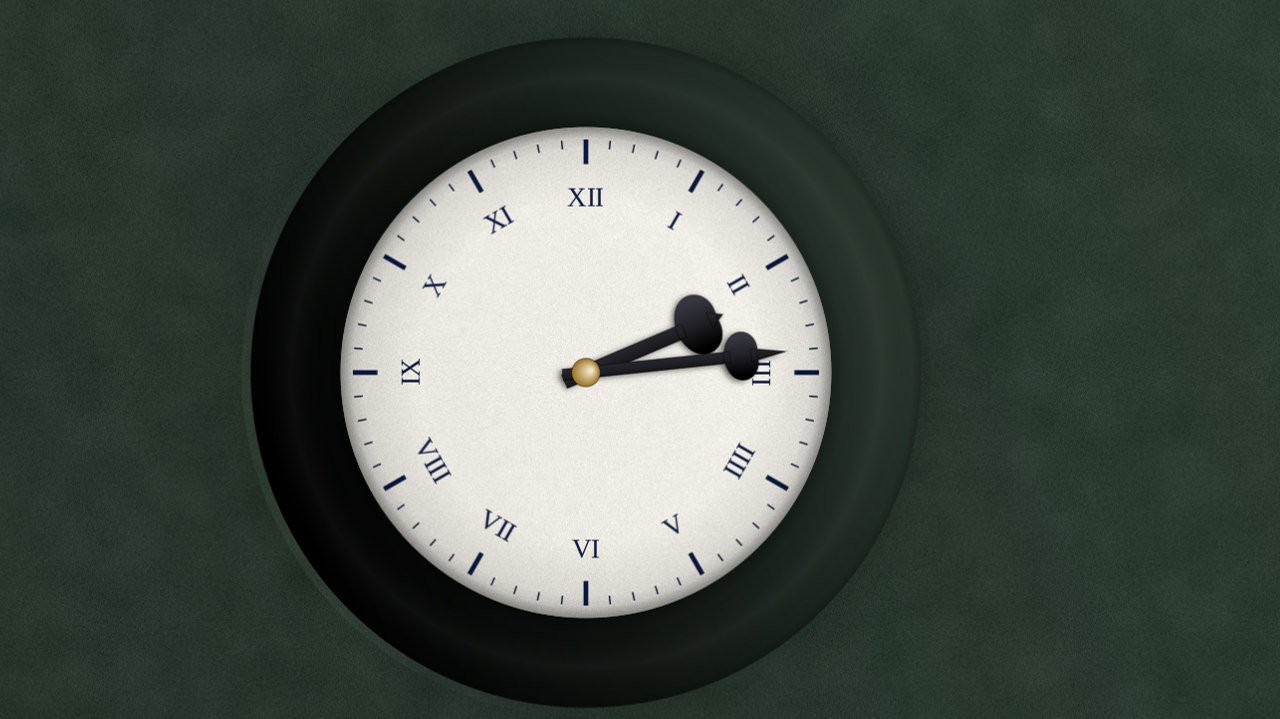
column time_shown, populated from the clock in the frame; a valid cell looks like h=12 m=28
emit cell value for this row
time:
h=2 m=14
